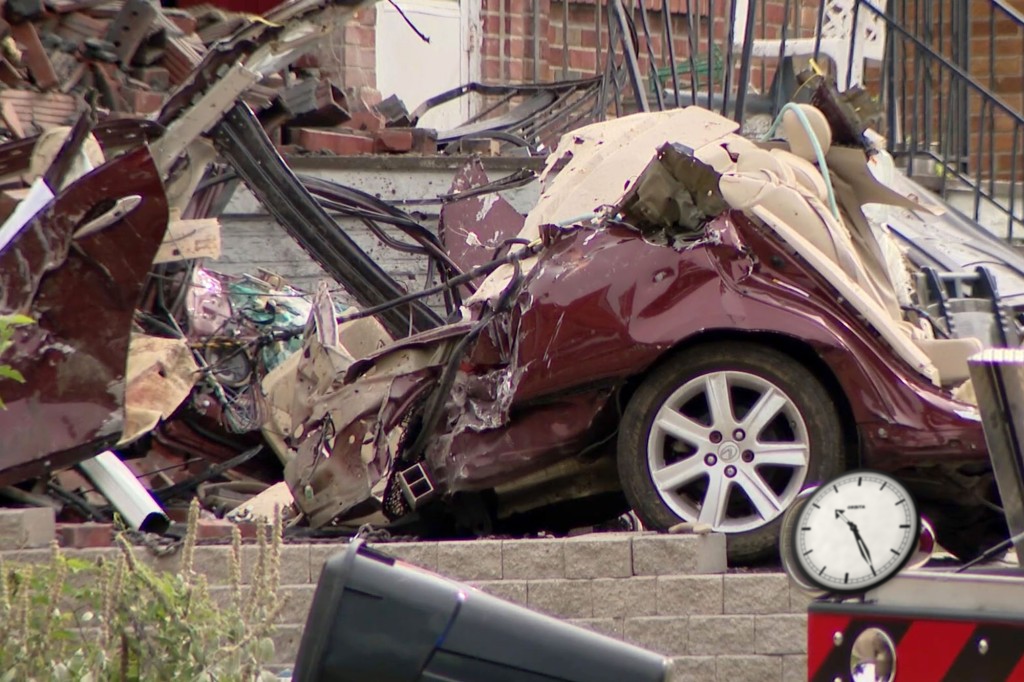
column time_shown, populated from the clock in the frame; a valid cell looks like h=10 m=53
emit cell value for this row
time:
h=10 m=25
